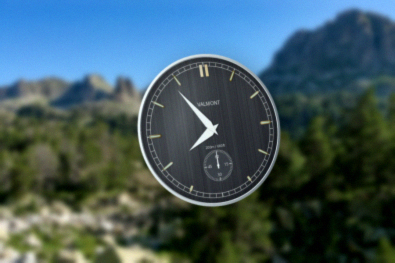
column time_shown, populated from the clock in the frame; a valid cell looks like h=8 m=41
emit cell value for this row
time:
h=7 m=54
